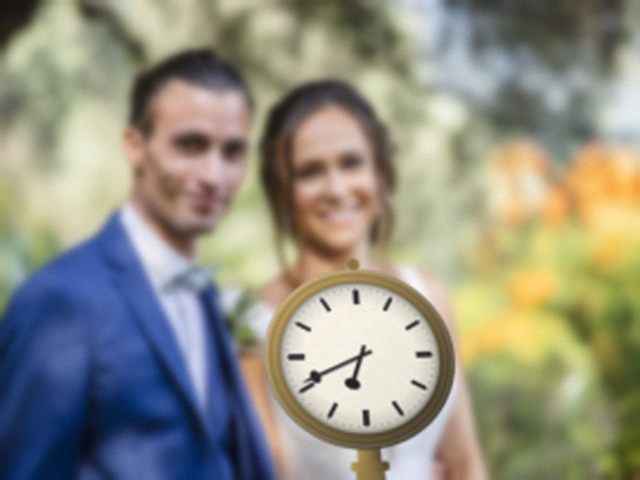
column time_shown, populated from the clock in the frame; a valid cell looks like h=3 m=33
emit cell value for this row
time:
h=6 m=41
